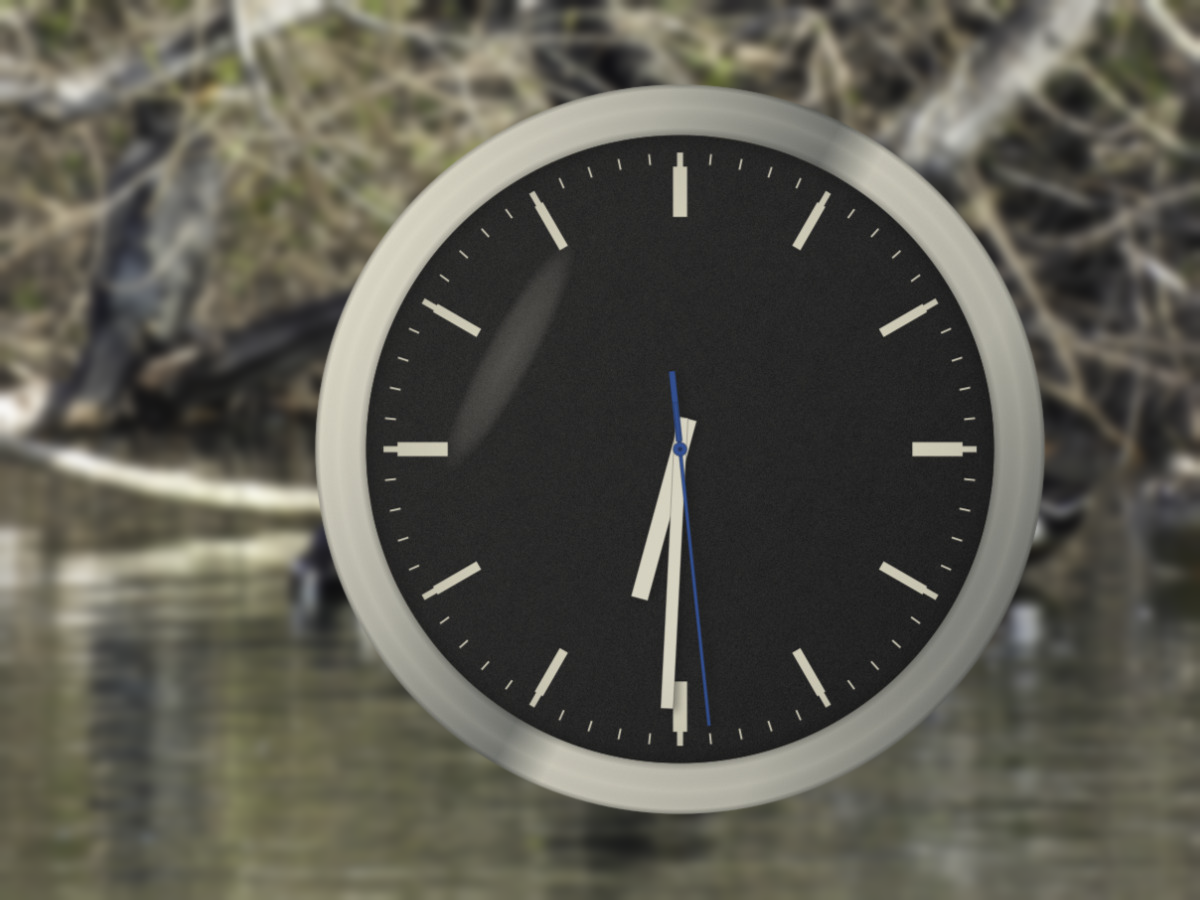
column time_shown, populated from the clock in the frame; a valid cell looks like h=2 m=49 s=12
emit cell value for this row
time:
h=6 m=30 s=29
